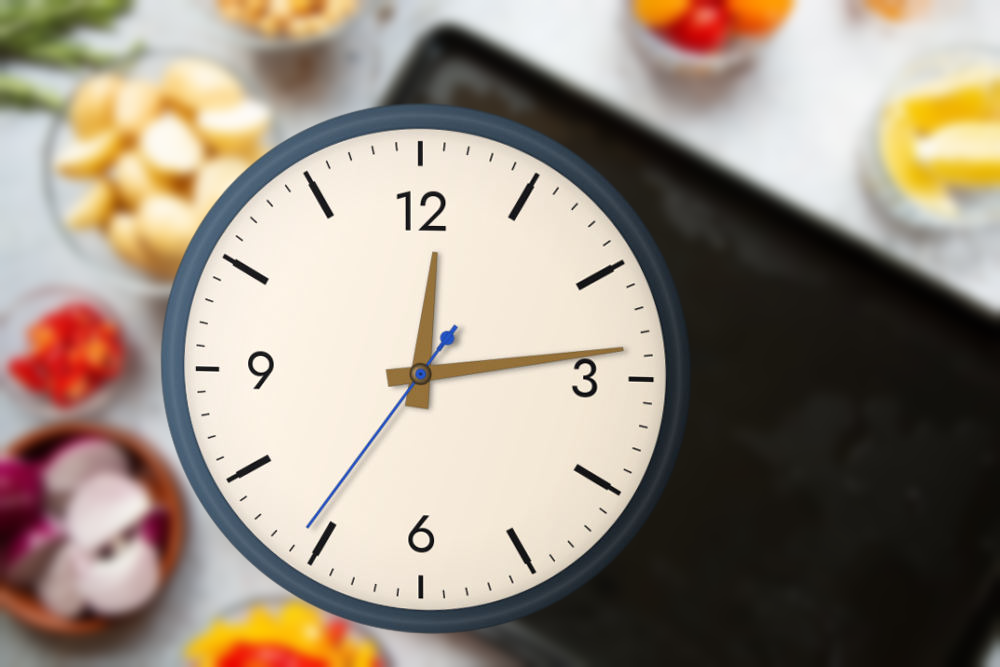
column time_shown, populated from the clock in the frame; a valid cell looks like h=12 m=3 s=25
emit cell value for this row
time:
h=12 m=13 s=36
